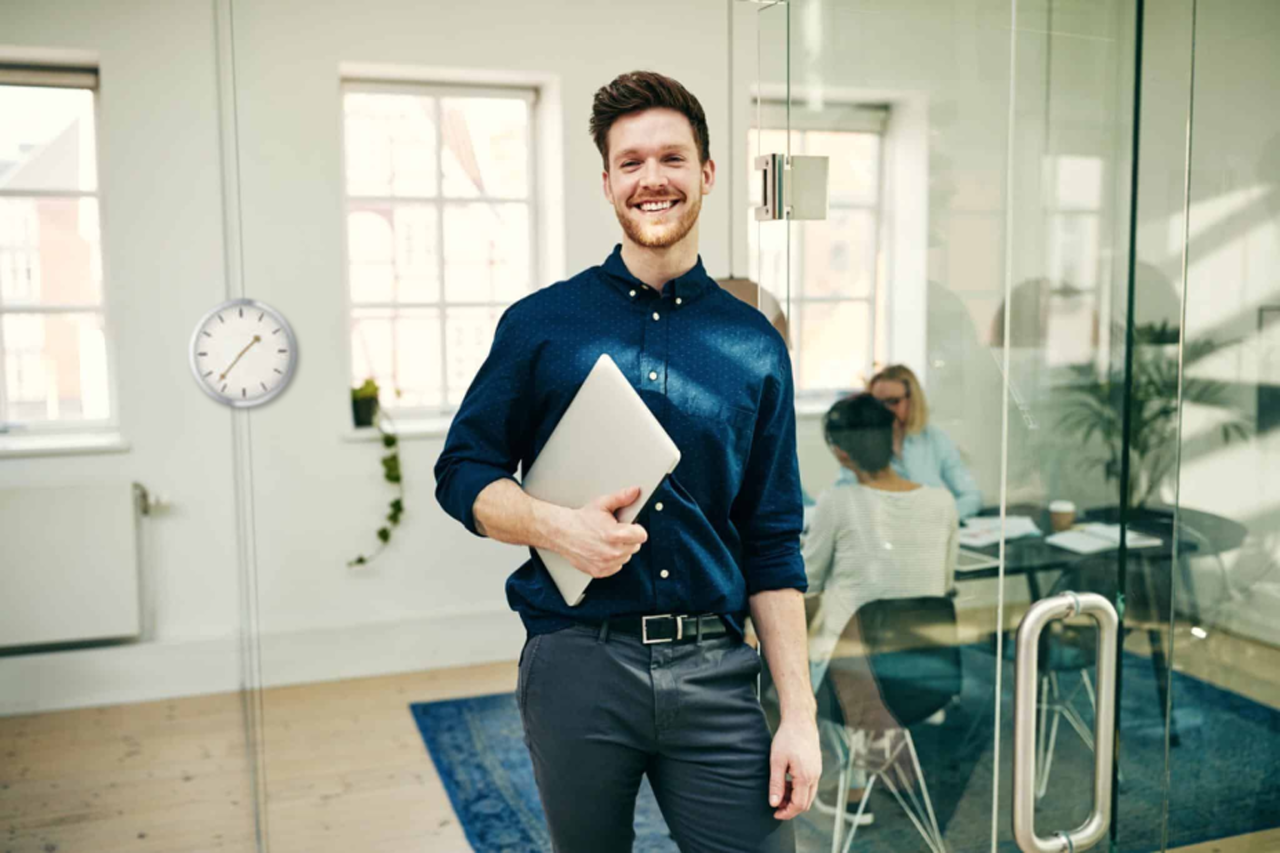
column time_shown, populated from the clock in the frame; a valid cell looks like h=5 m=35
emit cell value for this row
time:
h=1 m=37
